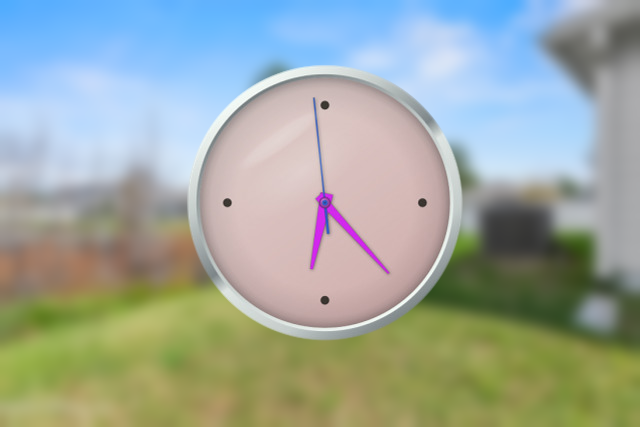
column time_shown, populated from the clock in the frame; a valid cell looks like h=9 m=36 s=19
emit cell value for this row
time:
h=6 m=22 s=59
